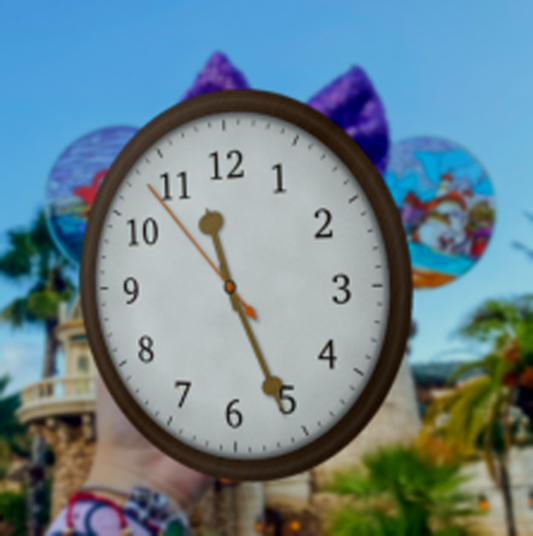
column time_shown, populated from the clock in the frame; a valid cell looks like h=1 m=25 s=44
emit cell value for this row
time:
h=11 m=25 s=53
